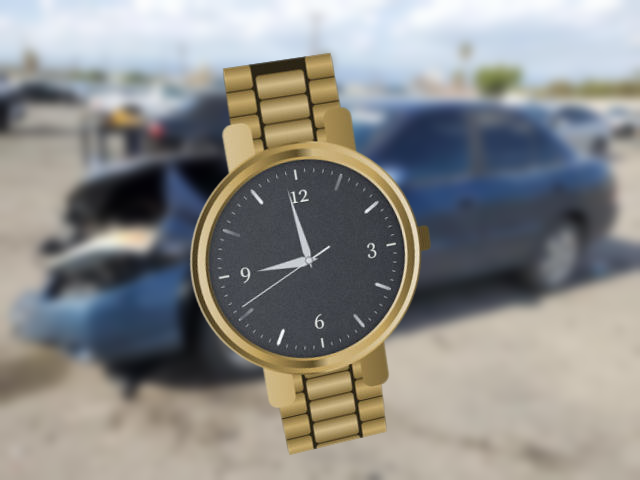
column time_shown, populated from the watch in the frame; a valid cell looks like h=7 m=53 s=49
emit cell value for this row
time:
h=8 m=58 s=41
